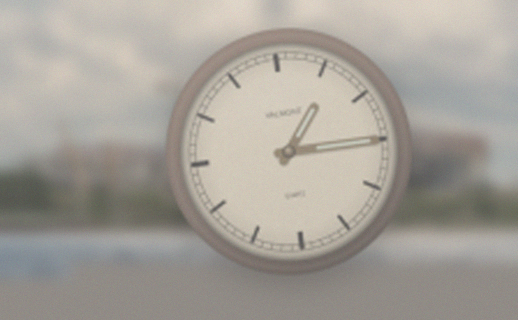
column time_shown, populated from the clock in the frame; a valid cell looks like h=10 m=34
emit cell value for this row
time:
h=1 m=15
